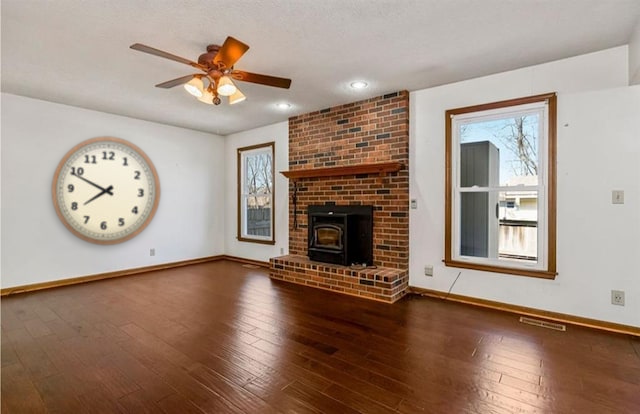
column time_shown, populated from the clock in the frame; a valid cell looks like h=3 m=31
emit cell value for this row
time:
h=7 m=49
